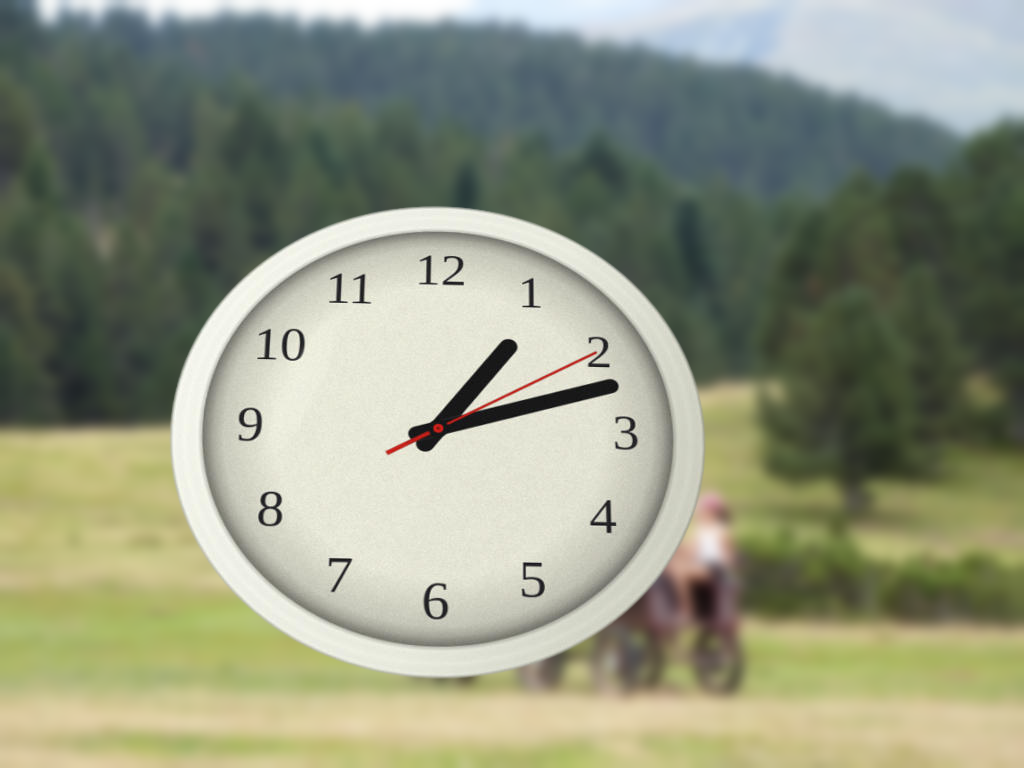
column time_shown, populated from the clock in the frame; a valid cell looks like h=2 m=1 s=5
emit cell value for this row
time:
h=1 m=12 s=10
